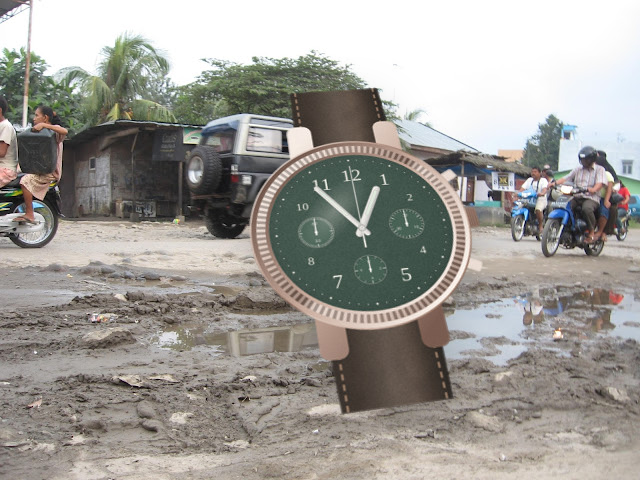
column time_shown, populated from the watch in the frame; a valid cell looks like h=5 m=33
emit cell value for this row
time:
h=12 m=54
